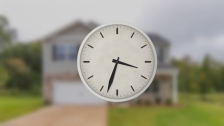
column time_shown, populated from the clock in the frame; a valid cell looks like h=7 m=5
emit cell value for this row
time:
h=3 m=33
